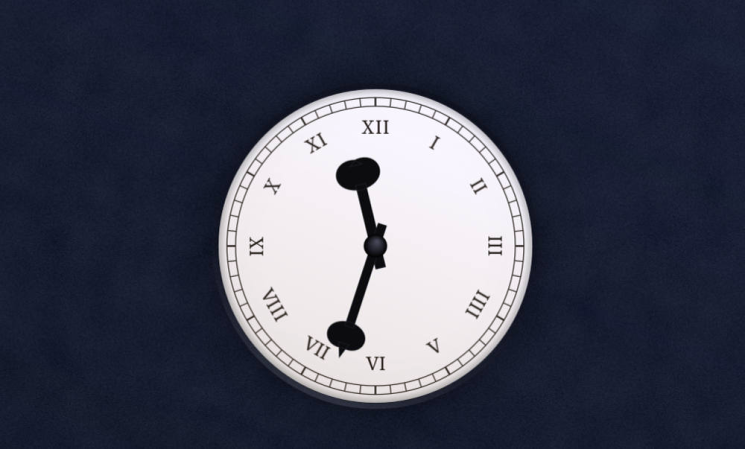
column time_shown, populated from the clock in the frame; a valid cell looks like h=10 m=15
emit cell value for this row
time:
h=11 m=33
